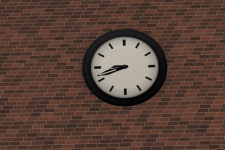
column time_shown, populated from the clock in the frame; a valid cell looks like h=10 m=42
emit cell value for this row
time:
h=8 m=42
